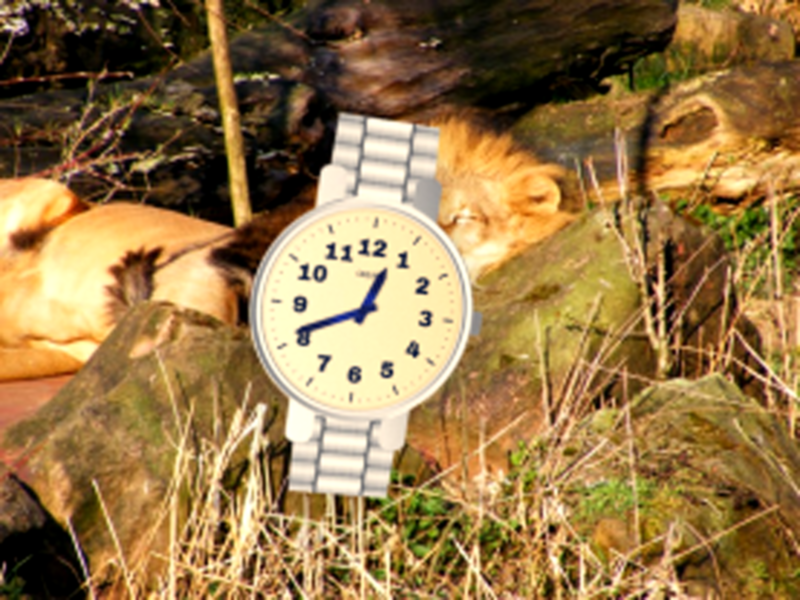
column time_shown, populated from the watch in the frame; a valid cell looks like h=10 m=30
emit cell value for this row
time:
h=12 m=41
